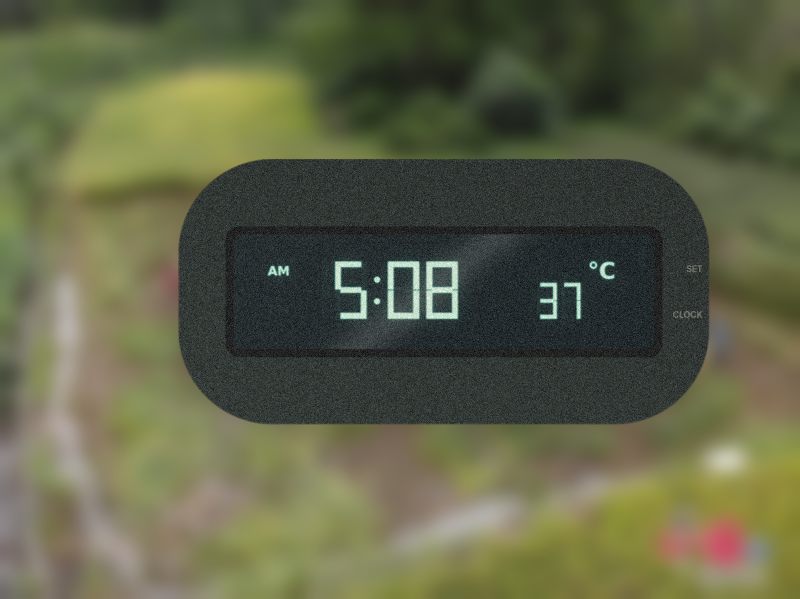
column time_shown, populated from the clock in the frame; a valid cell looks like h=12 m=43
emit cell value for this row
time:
h=5 m=8
